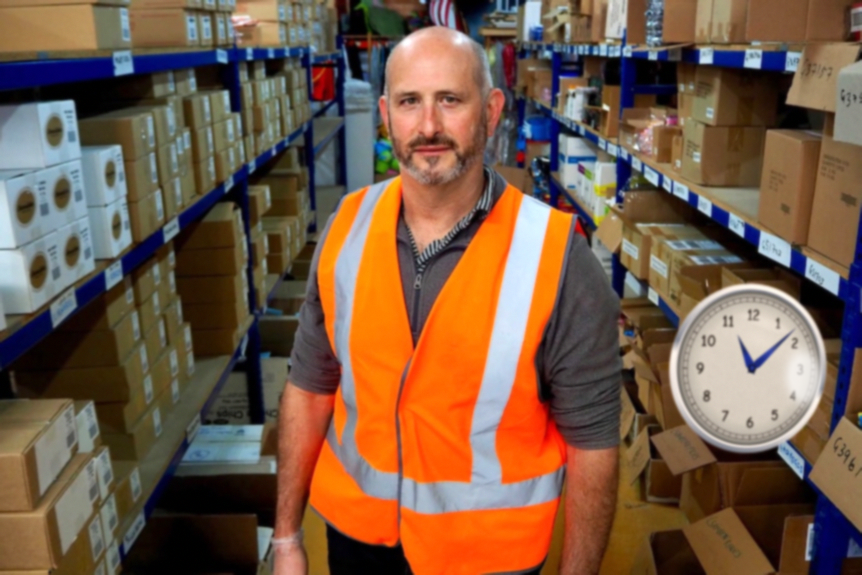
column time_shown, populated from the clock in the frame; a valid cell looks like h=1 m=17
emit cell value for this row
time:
h=11 m=8
